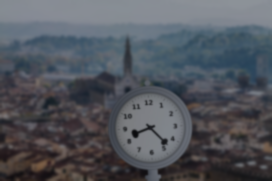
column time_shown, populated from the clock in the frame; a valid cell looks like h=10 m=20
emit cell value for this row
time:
h=8 m=23
